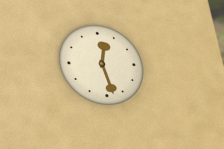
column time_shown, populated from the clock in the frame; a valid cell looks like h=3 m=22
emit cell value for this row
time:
h=12 m=28
